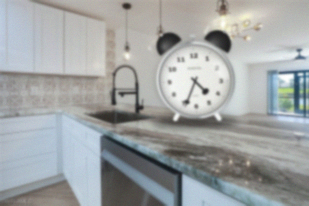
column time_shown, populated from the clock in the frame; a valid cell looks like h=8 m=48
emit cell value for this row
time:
h=4 m=34
